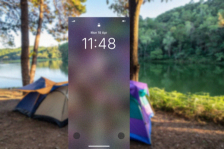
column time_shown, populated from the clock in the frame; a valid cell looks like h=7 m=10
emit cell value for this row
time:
h=11 m=48
